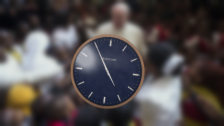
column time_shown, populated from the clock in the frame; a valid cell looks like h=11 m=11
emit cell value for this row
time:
h=4 m=55
